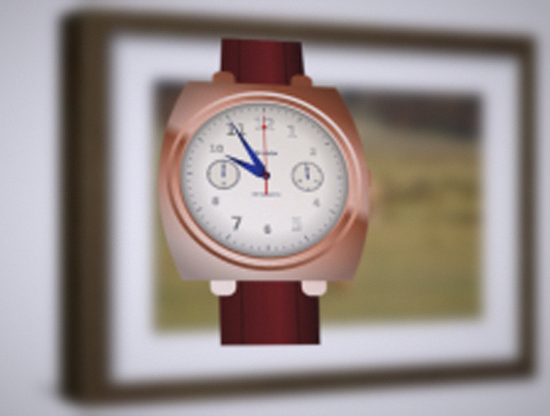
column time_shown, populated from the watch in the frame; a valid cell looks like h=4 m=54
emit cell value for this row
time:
h=9 m=55
